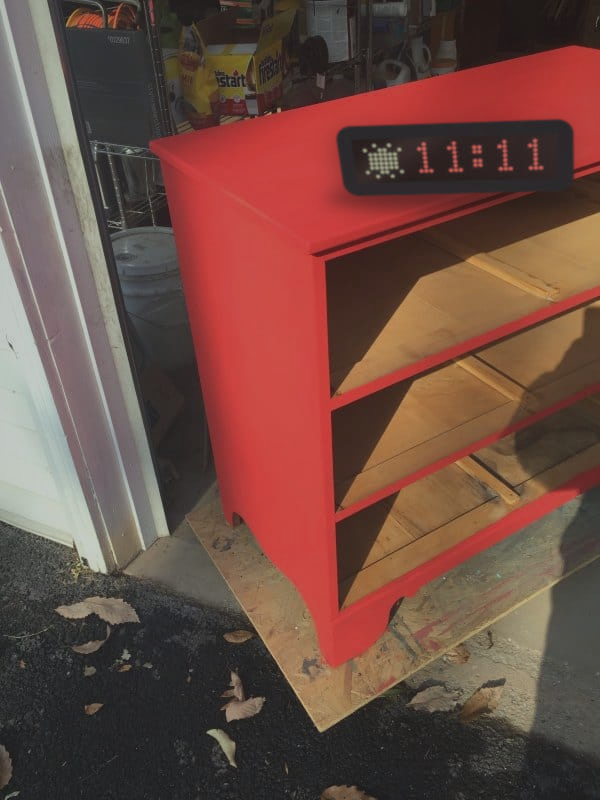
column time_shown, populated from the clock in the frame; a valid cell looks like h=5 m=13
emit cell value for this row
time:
h=11 m=11
